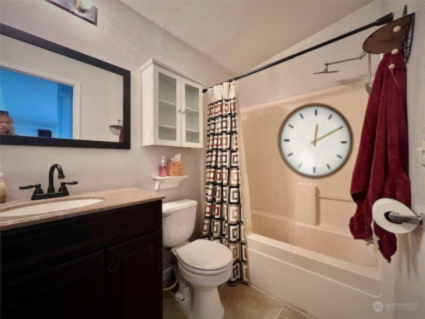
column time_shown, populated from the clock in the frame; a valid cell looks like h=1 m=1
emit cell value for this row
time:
h=12 m=10
